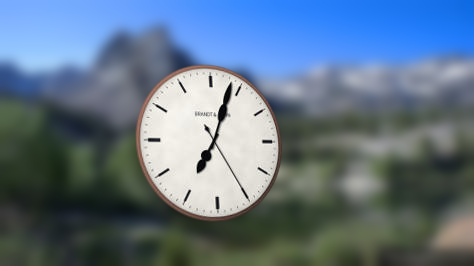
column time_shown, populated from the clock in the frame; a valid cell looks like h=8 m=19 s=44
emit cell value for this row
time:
h=7 m=3 s=25
